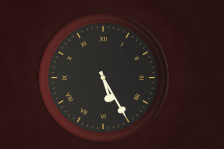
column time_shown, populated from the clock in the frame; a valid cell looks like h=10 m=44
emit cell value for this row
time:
h=5 m=25
